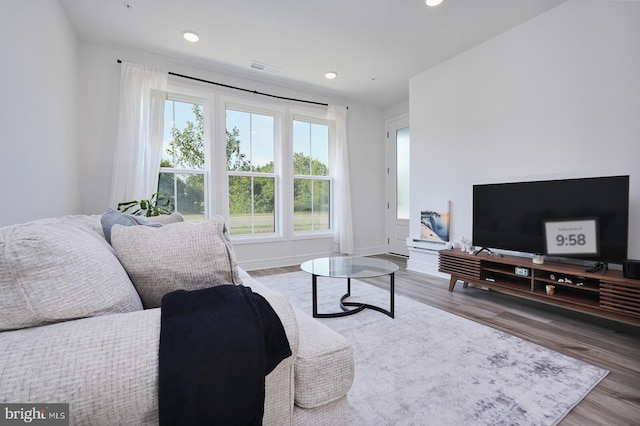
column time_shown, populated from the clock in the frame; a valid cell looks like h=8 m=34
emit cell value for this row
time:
h=9 m=58
